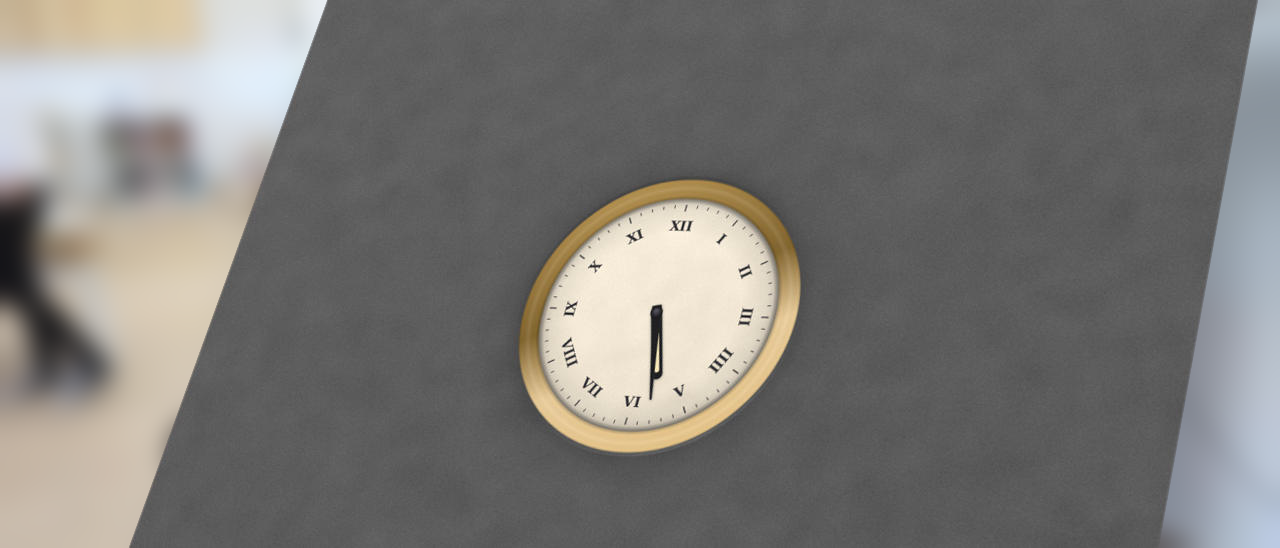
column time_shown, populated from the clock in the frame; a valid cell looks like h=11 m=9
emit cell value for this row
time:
h=5 m=28
